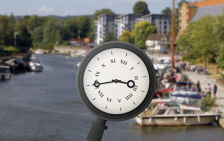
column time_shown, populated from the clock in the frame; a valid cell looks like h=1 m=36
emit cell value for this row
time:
h=2 m=40
